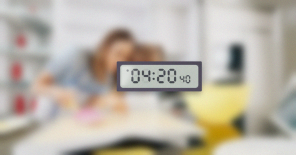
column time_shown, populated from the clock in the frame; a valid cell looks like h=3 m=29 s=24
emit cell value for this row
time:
h=4 m=20 s=40
